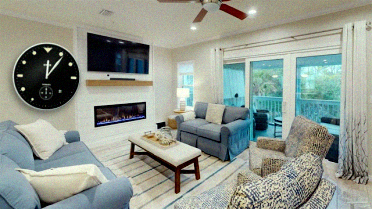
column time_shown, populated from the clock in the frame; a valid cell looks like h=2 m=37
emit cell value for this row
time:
h=12 m=6
